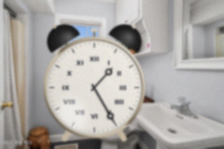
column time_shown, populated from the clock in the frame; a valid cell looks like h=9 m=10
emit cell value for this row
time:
h=1 m=25
